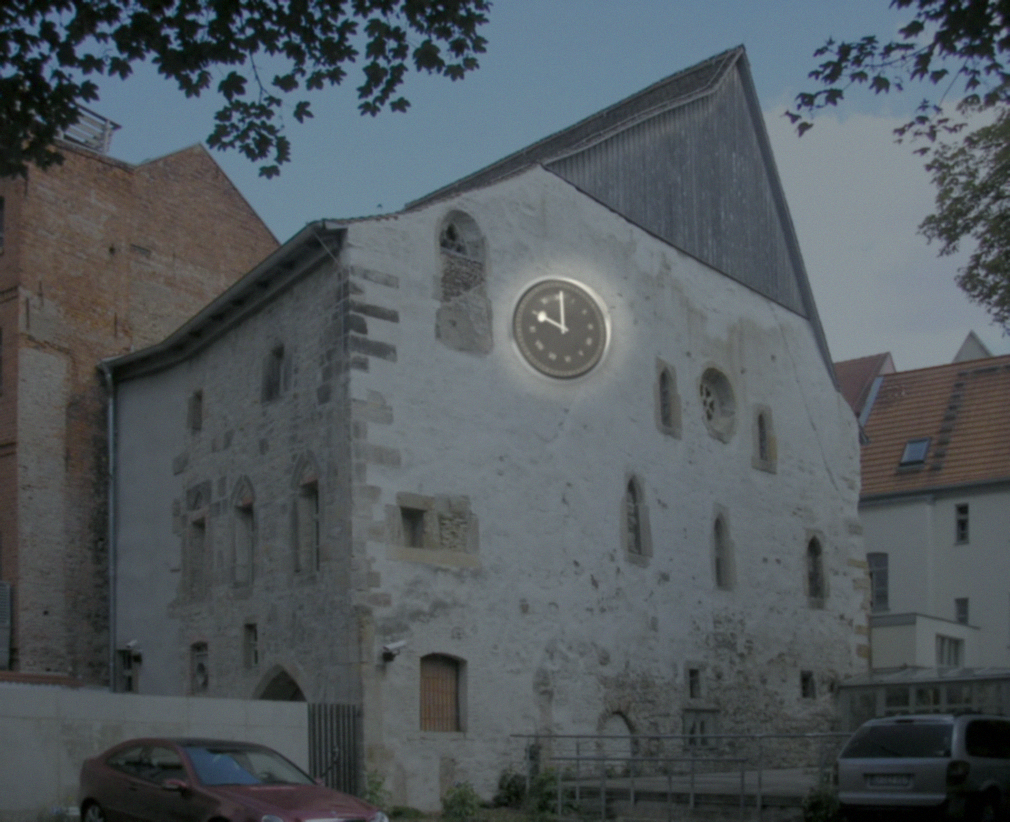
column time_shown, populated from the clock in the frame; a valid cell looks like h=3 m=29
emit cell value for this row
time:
h=10 m=1
